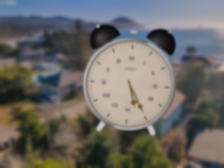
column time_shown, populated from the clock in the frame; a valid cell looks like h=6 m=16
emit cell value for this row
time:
h=5 m=25
